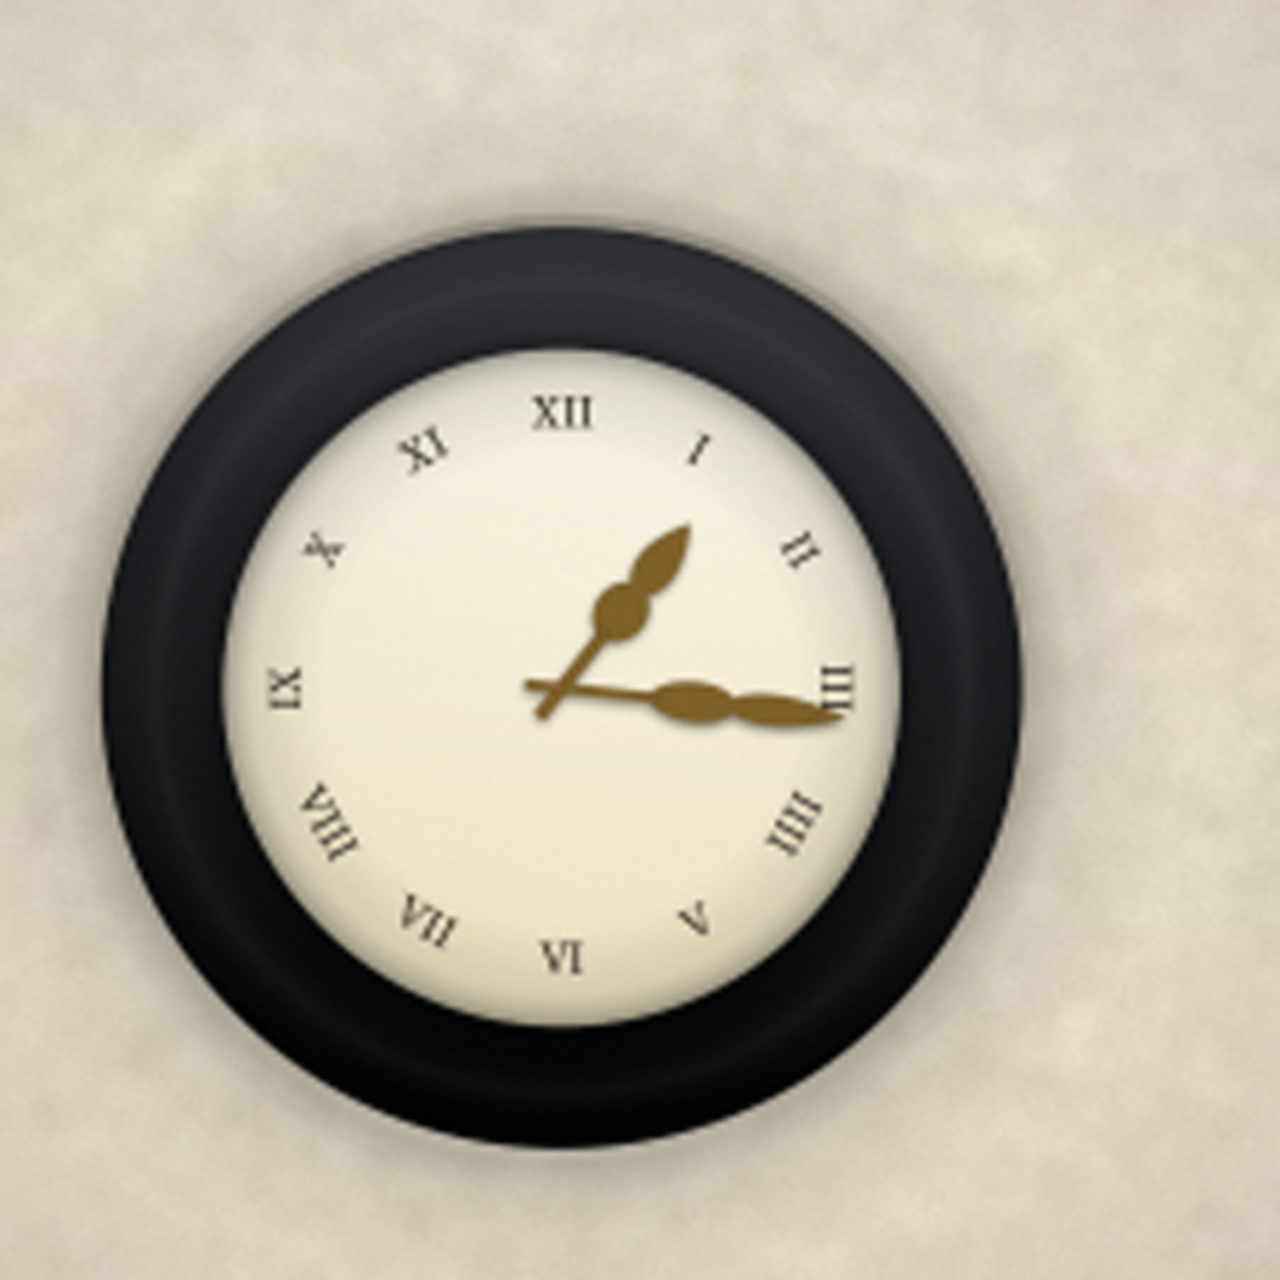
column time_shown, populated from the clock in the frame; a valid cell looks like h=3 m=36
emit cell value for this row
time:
h=1 m=16
